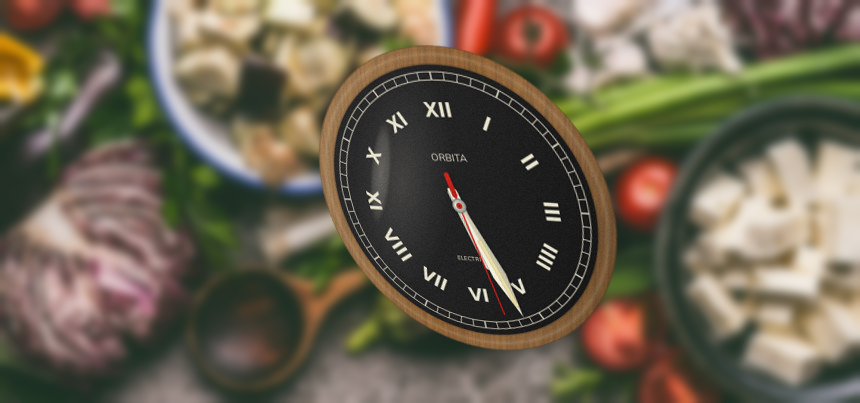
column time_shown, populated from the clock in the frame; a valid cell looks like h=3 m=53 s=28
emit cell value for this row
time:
h=5 m=26 s=28
